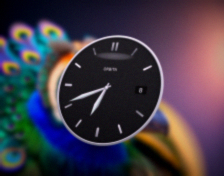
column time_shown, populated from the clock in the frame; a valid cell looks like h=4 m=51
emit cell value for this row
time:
h=6 m=41
